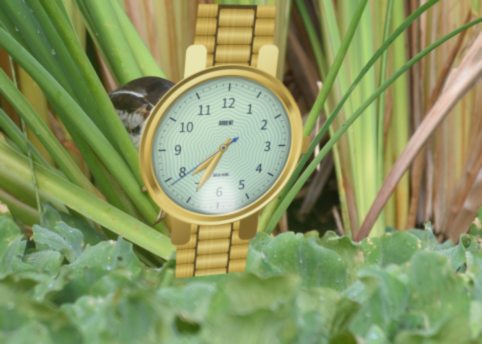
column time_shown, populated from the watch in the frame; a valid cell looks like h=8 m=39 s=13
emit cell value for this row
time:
h=7 m=34 s=39
